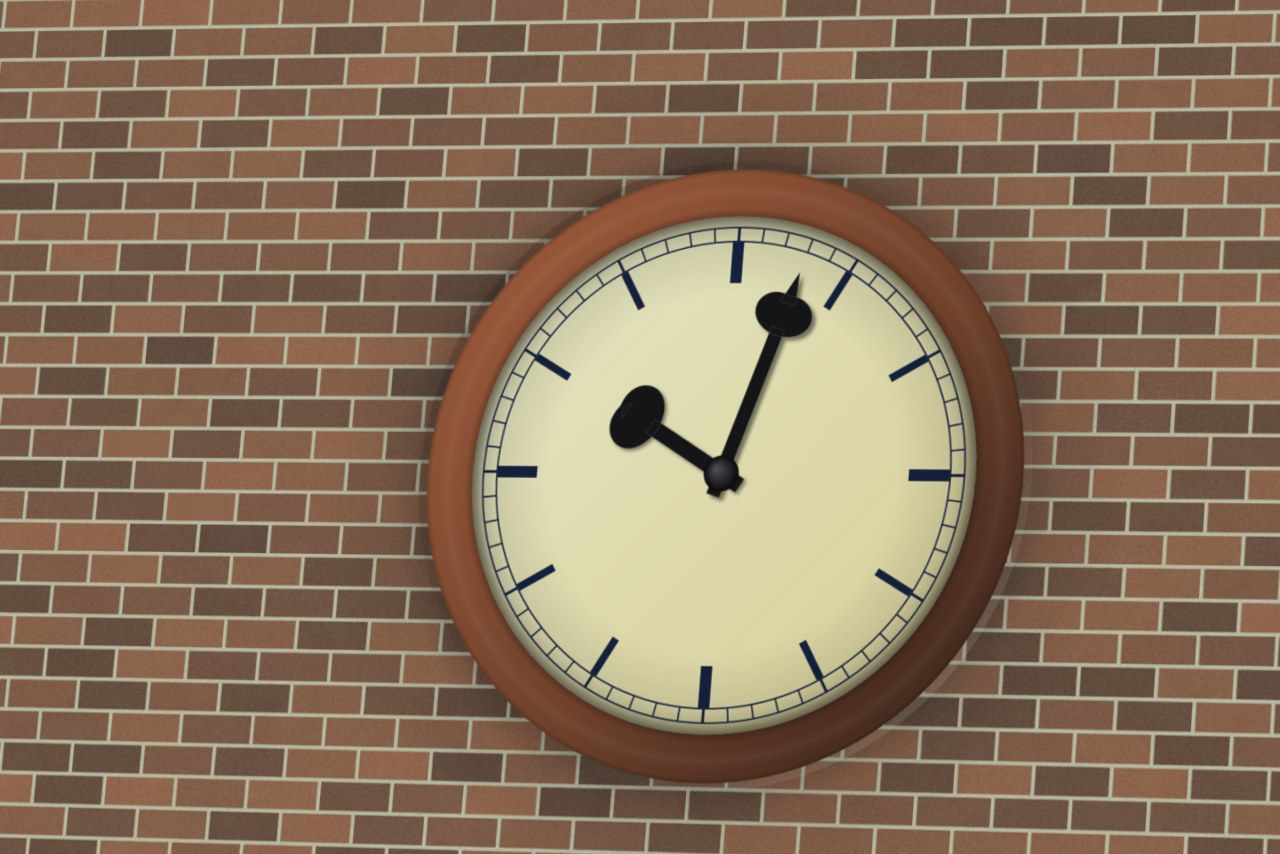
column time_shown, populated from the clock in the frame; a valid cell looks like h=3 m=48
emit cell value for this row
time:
h=10 m=3
